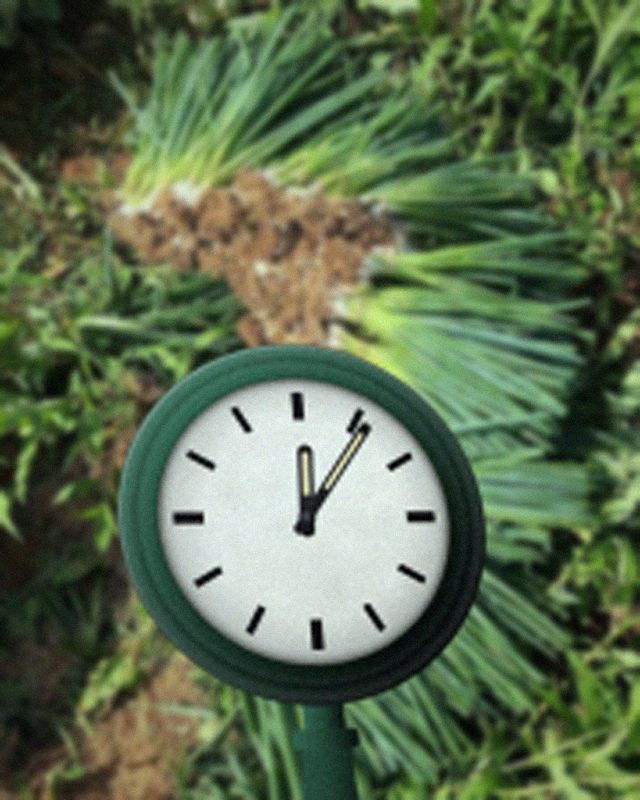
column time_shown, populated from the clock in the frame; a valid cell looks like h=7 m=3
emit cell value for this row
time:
h=12 m=6
